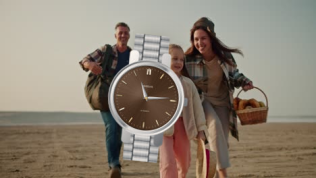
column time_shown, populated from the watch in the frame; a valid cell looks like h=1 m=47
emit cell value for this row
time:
h=11 m=14
